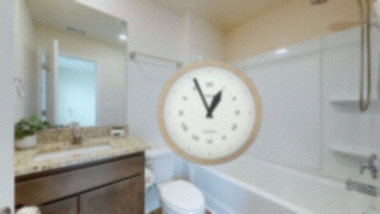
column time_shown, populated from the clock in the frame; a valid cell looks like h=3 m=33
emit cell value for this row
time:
h=12 m=56
